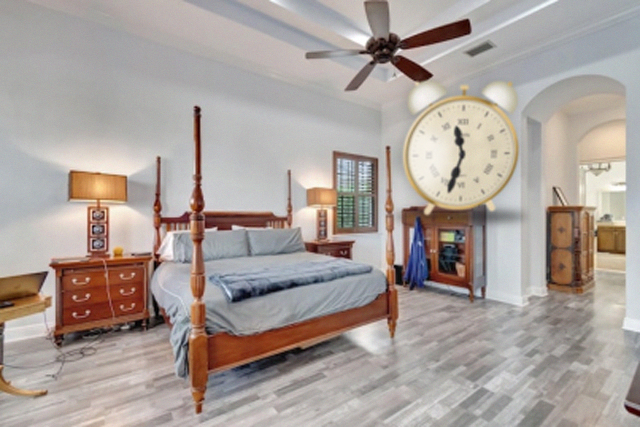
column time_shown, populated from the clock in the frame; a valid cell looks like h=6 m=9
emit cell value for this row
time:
h=11 m=33
